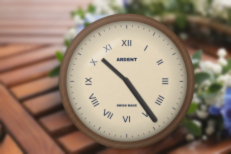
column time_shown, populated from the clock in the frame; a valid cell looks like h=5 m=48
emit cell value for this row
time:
h=10 m=24
